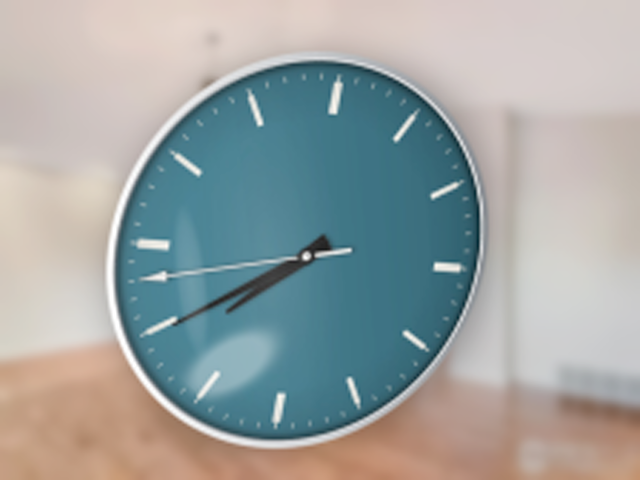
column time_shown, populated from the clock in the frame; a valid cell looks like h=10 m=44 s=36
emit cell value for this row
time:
h=7 m=39 s=43
